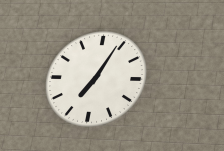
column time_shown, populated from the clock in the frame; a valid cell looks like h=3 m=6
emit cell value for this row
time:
h=7 m=4
